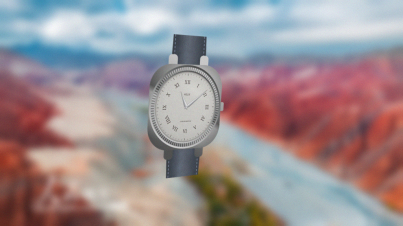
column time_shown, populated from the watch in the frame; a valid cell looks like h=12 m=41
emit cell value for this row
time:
h=11 m=9
